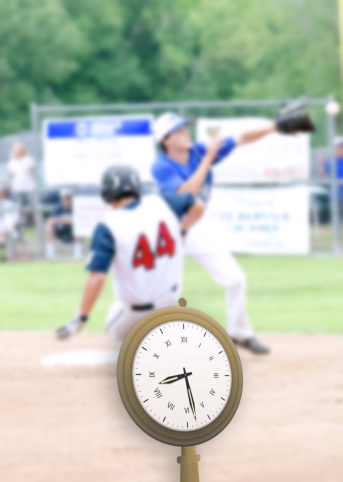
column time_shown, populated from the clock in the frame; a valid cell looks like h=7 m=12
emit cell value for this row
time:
h=8 m=28
